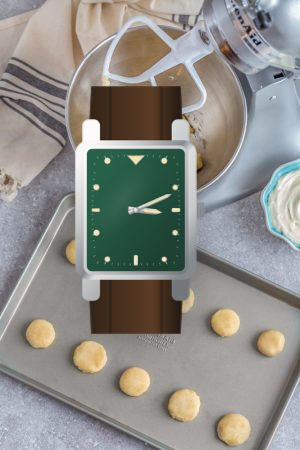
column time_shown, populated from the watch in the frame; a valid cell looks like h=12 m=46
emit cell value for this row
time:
h=3 m=11
